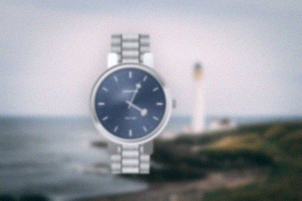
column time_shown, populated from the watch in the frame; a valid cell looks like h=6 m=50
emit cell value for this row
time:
h=4 m=4
